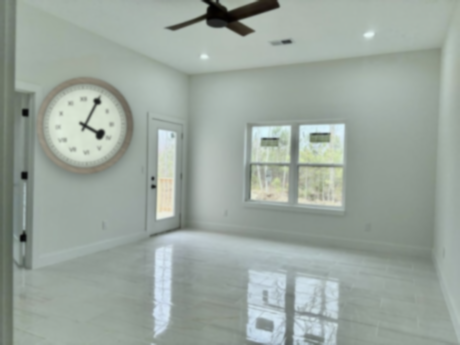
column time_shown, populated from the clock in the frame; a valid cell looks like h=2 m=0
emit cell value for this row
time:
h=4 m=5
